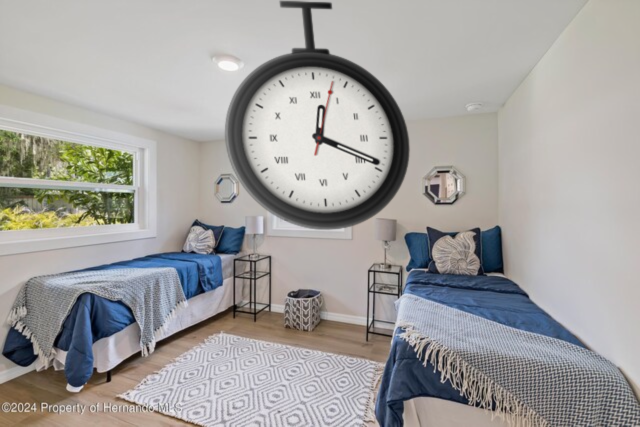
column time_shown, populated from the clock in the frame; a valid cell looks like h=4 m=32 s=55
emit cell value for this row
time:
h=12 m=19 s=3
